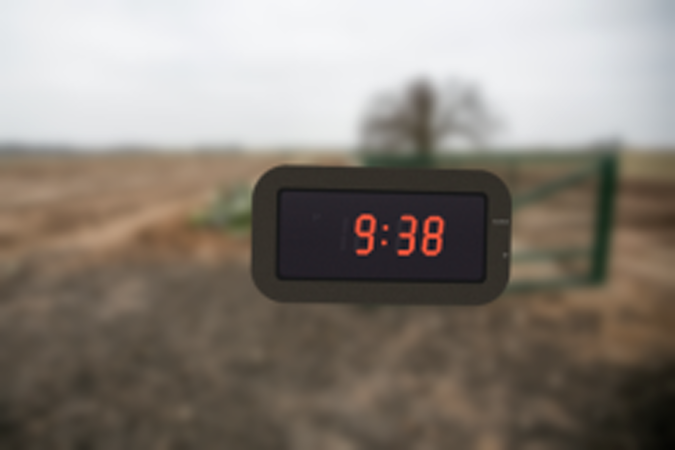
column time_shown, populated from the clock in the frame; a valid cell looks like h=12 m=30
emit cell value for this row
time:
h=9 m=38
